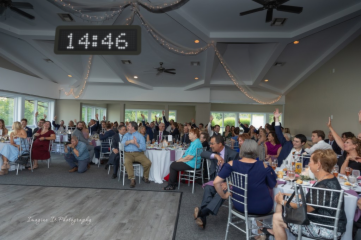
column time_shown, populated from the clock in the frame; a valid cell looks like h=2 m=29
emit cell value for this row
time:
h=14 m=46
